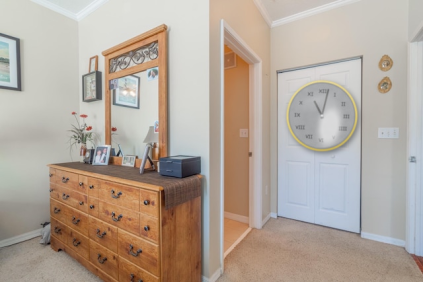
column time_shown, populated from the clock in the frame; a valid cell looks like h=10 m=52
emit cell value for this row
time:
h=11 m=2
